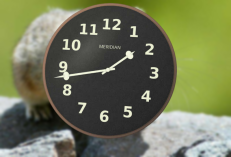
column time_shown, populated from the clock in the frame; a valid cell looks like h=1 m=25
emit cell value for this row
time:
h=1 m=43
